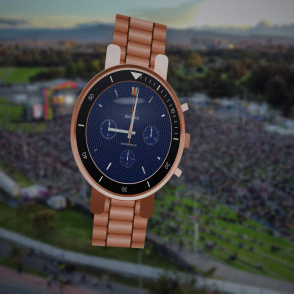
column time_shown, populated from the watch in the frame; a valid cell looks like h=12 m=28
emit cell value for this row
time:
h=9 m=1
